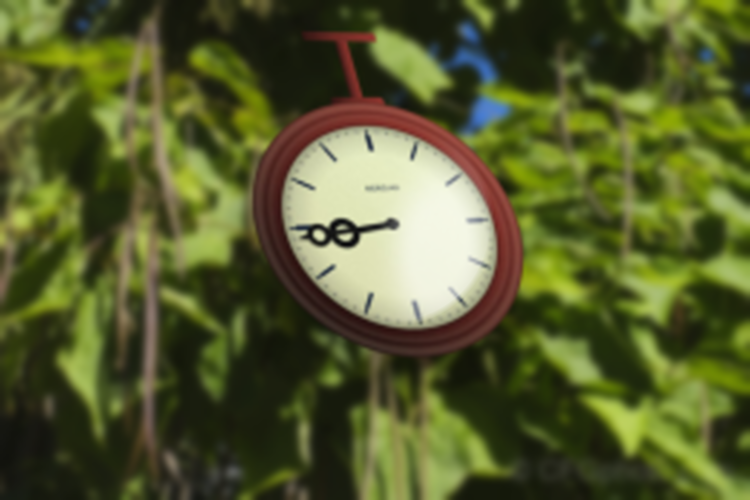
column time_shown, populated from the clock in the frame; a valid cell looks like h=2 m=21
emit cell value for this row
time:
h=8 m=44
